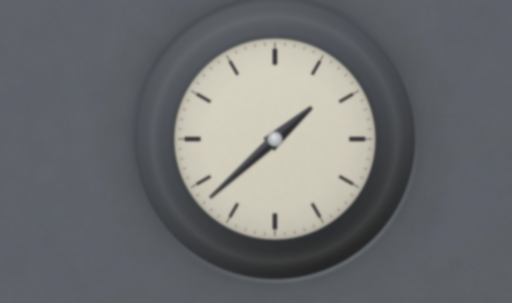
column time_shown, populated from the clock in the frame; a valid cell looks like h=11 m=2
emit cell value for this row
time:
h=1 m=38
